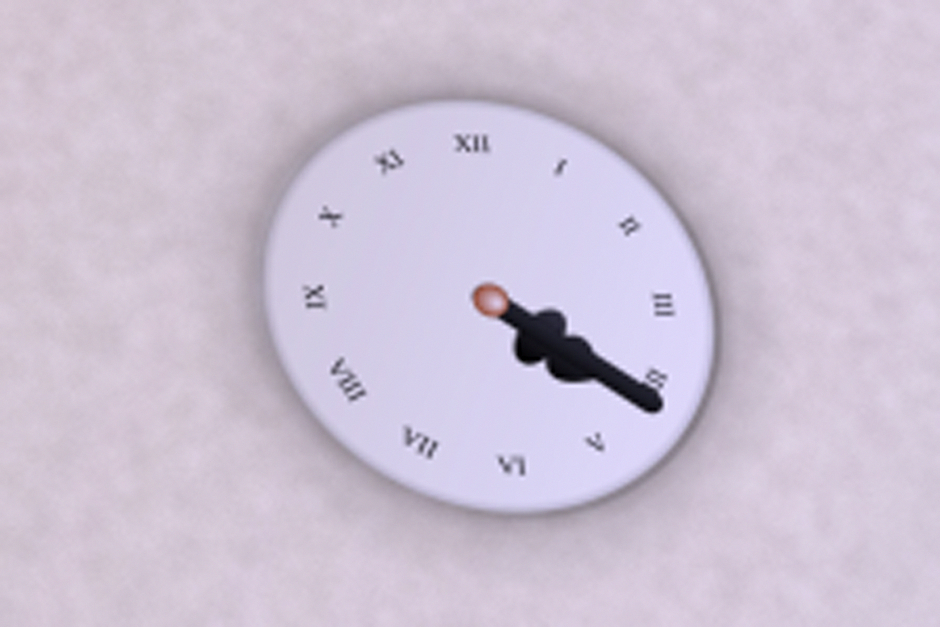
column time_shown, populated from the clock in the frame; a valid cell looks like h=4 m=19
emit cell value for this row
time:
h=4 m=21
